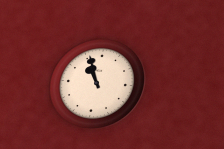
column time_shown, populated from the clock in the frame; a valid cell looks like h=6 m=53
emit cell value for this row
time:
h=10 m=56
